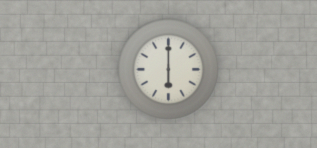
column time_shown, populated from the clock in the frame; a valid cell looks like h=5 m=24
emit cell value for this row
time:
h=6 m=0
